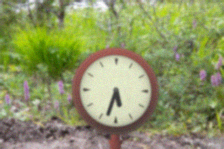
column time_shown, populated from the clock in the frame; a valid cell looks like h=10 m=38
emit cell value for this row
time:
h=5 m=33
